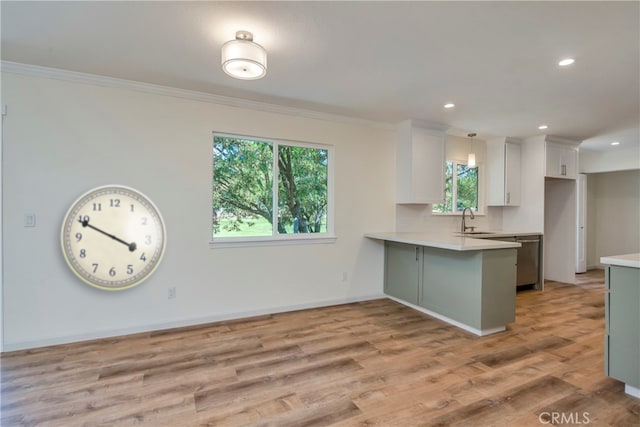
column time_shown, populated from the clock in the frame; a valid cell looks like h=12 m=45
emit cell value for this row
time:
h=3 m=49
